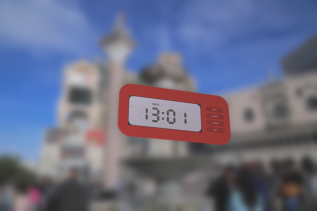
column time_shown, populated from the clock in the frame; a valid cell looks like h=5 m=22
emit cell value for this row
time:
h=13 m=1
